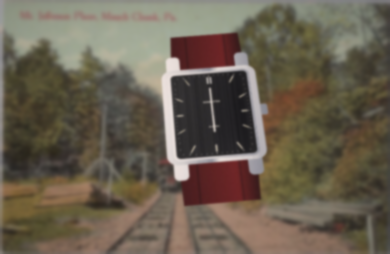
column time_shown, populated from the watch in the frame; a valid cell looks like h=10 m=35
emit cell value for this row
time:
h=6 m=0
